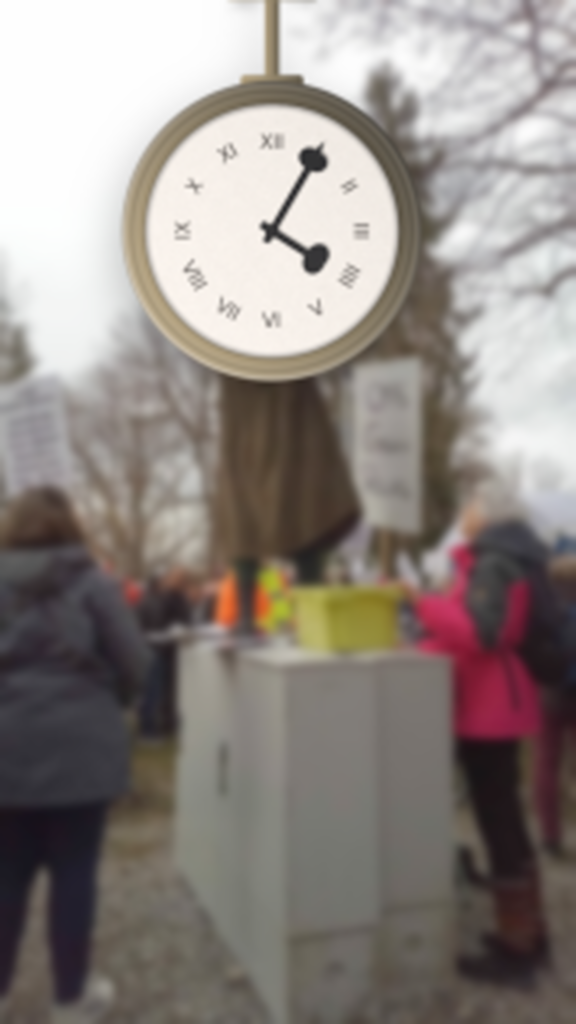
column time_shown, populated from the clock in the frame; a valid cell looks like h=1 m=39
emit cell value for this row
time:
h=4 m=5
